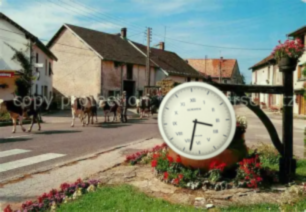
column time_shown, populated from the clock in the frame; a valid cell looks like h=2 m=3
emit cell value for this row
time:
h=3 m=33
